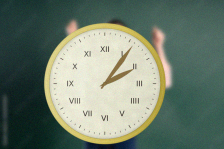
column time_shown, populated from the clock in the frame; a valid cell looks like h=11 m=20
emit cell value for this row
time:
h=2 m=6
